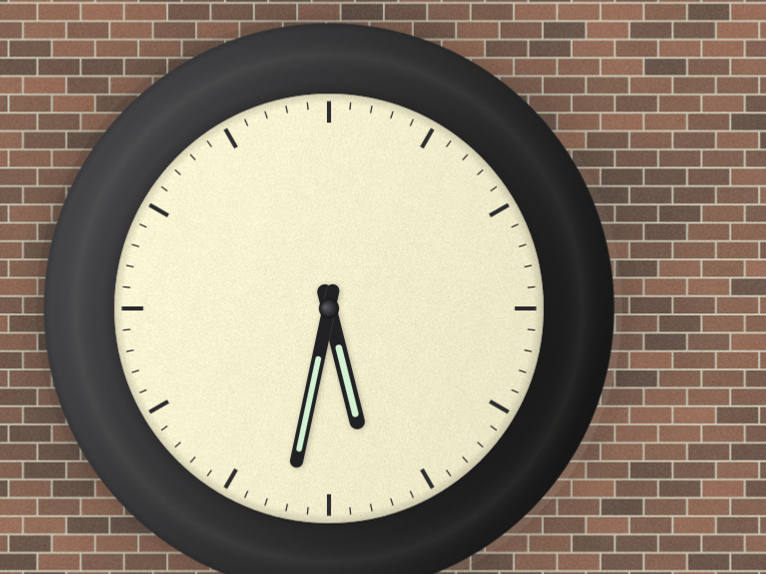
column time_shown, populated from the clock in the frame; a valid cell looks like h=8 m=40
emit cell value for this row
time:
h=5 m=32
